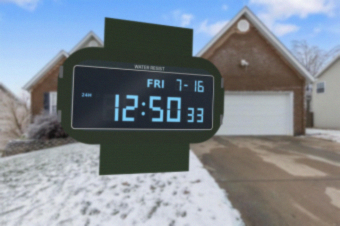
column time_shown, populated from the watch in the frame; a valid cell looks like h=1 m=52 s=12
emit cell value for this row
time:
h=12 m=50 s=33
